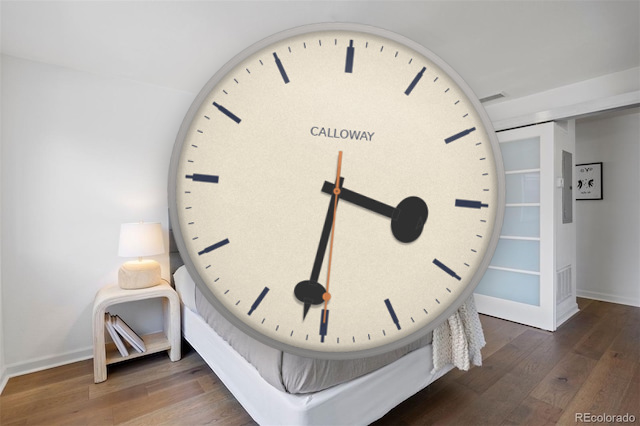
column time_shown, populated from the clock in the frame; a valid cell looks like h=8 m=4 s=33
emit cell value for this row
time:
h=3 m=31 s=30
